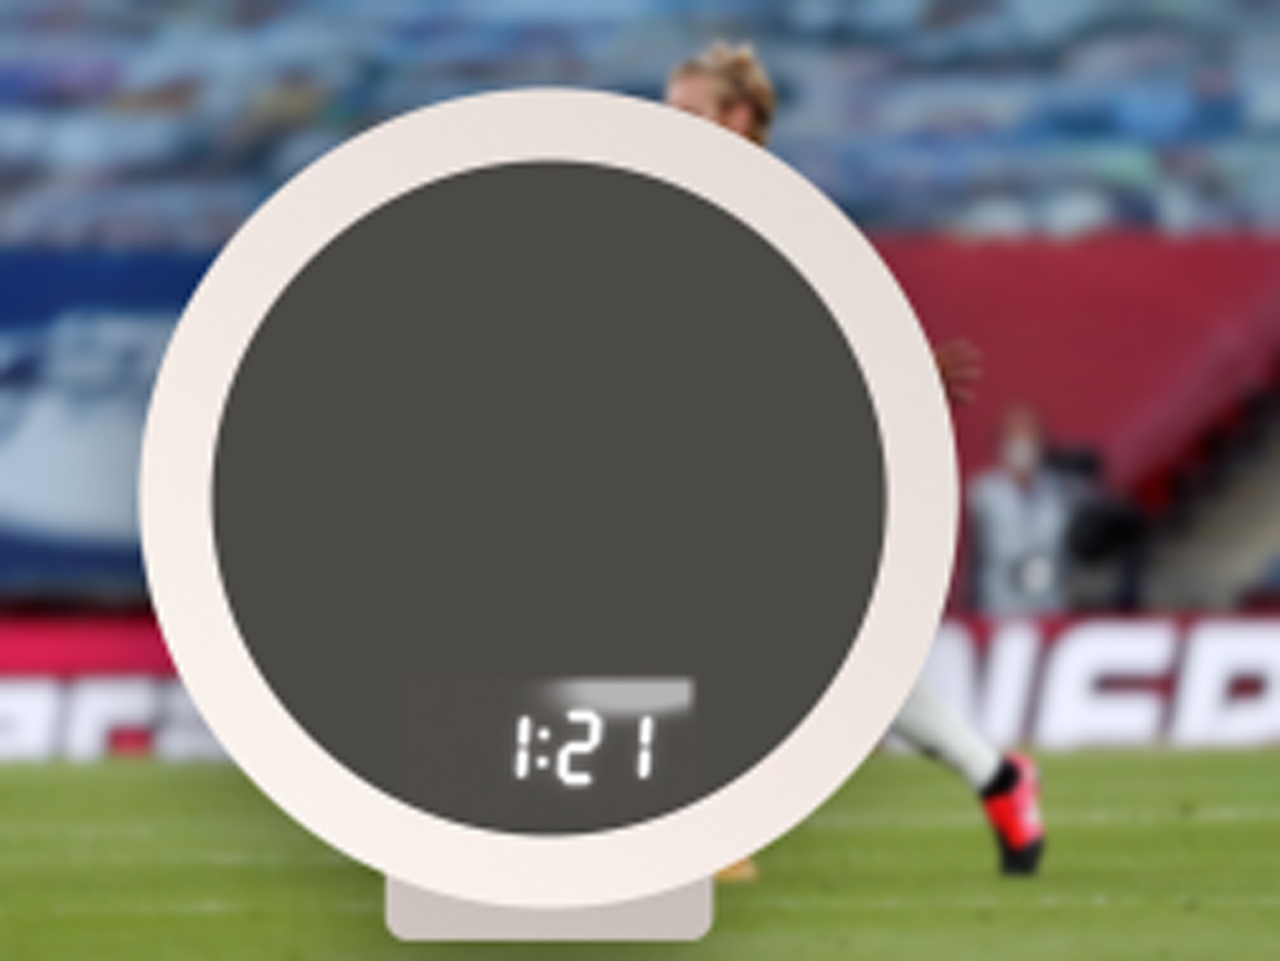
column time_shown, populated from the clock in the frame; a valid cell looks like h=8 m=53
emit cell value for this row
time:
h=1 m=21
